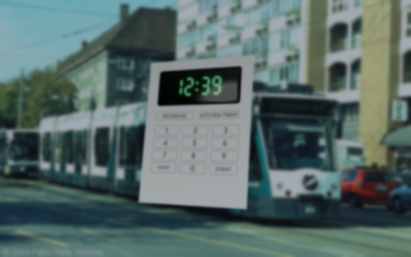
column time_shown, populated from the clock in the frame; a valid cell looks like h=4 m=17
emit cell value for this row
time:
h=12 m=39
